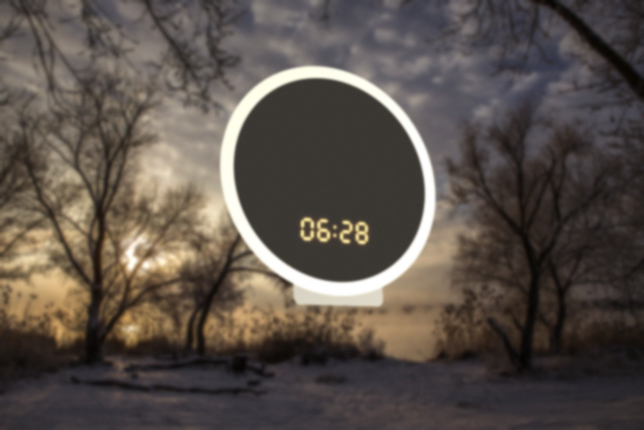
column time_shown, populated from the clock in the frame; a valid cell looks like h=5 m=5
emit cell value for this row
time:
h=6 m=28
